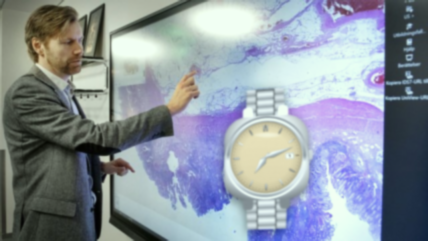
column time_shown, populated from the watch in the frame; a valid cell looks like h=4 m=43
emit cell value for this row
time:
h=7 m=12
